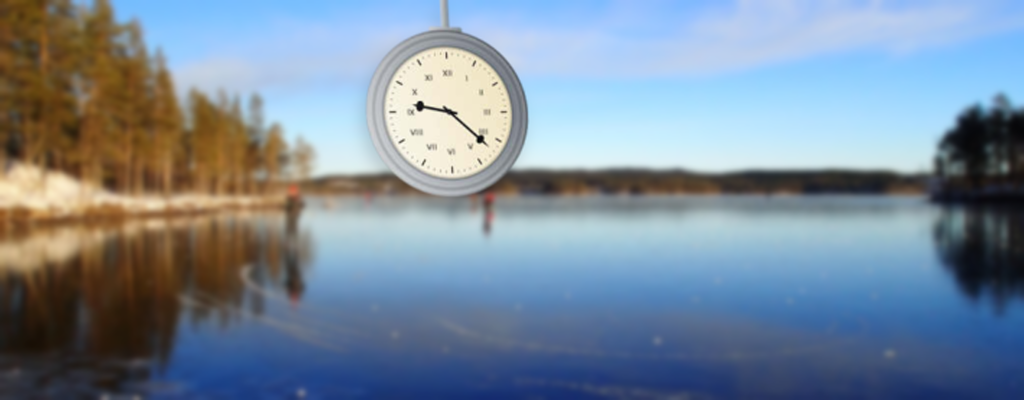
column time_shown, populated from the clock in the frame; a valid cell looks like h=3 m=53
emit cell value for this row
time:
h=9 m=22
